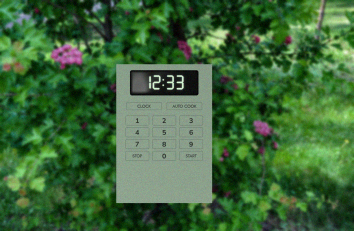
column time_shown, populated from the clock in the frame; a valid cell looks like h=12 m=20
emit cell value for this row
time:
h=12 m=33
